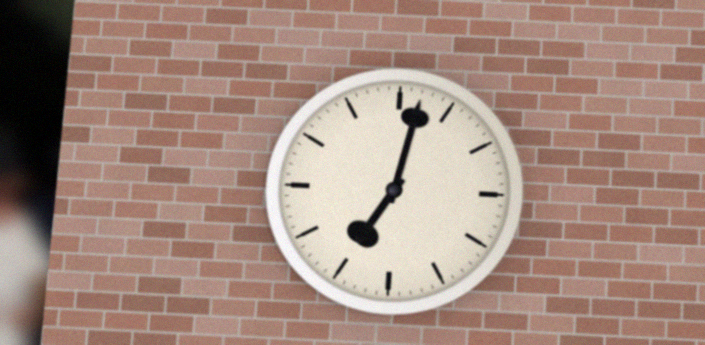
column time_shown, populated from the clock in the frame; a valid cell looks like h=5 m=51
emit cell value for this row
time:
h=7 m=2
